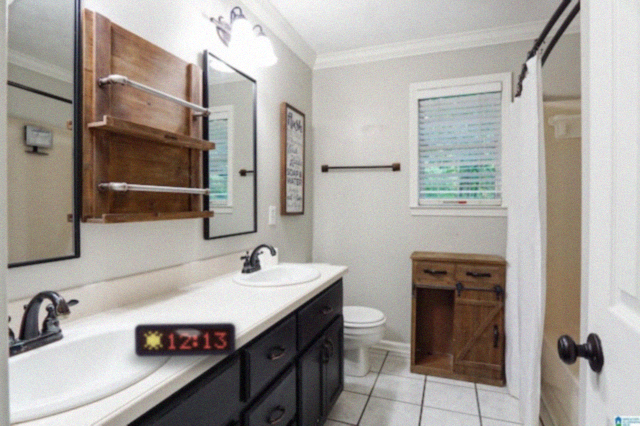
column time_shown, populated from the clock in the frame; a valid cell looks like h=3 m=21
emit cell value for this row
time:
h=12 m=13
